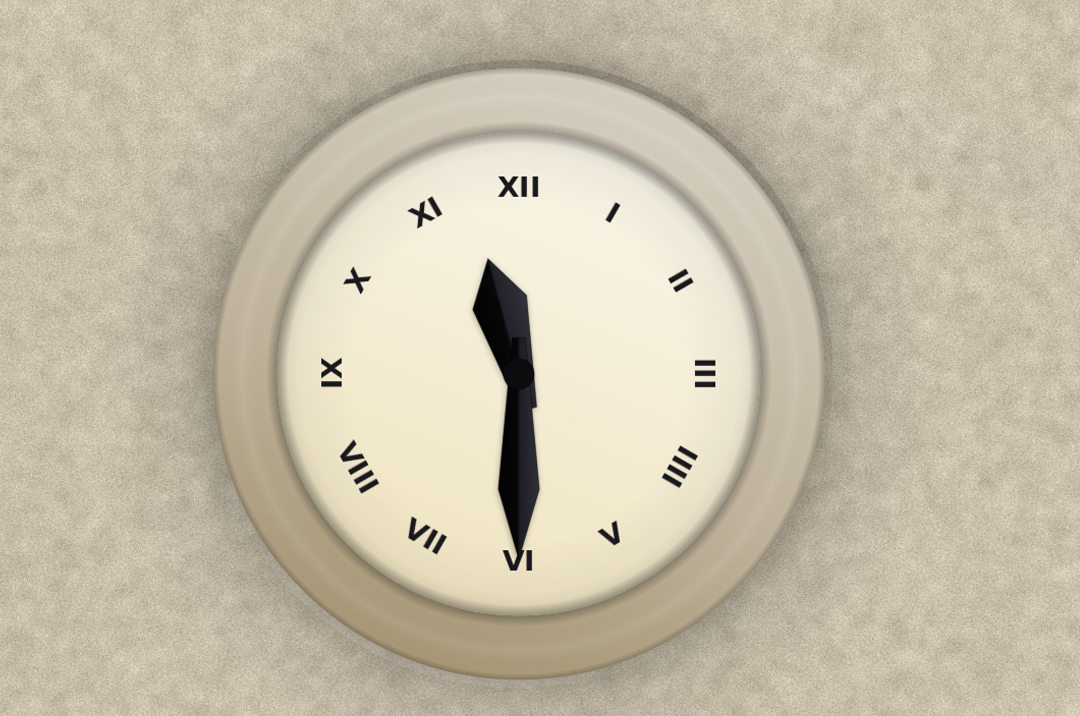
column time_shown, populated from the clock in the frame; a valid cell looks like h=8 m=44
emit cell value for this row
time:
h=11 m=30
